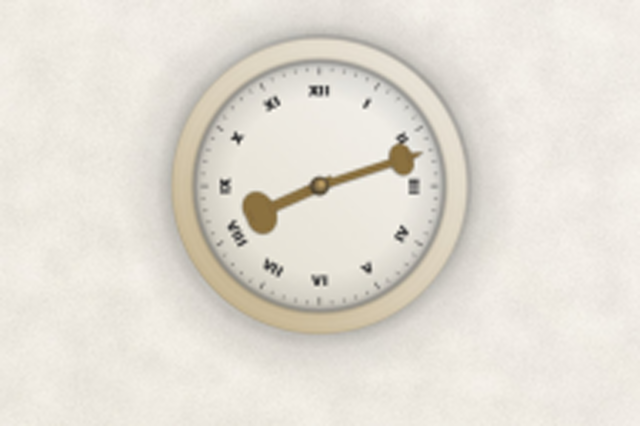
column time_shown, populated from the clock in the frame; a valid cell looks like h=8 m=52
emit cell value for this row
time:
h=8 m=12
